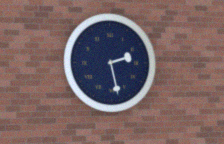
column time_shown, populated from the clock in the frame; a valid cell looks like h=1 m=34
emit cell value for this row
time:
h=2 m=28
